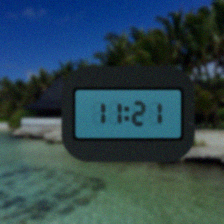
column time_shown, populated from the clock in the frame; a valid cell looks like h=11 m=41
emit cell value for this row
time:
h=11 m=21
